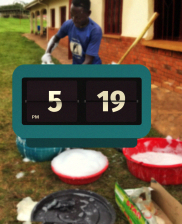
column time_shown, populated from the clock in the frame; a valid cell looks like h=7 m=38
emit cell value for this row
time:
h=5 m=19
